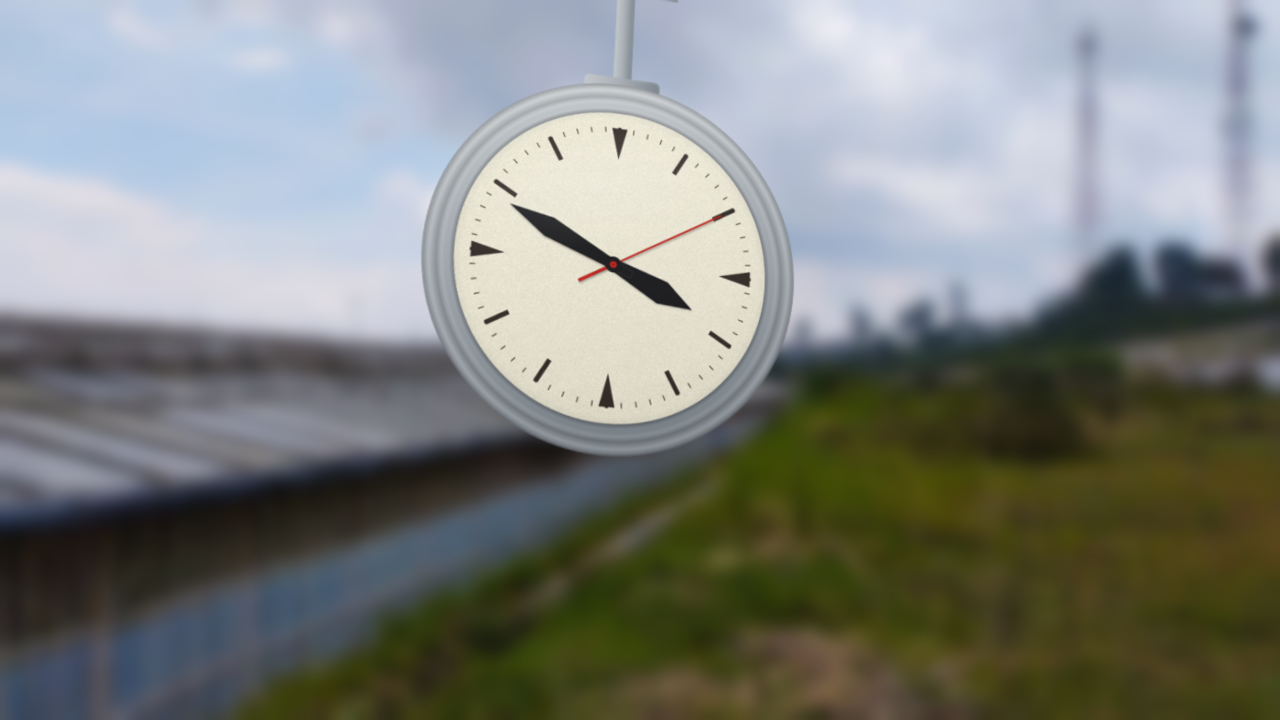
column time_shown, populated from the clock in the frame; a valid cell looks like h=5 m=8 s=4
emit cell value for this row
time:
h=3 m=49 s=10
